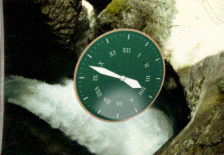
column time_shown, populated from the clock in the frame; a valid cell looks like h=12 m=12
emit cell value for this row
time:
h=3 m=48
